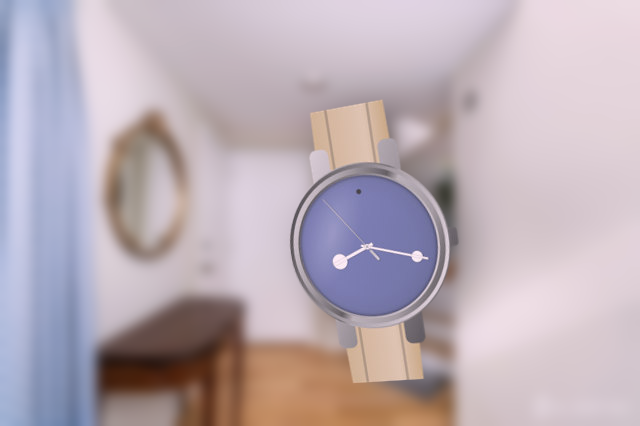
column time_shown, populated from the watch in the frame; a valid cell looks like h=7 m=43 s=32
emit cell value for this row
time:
h=8 m=17 s=54
